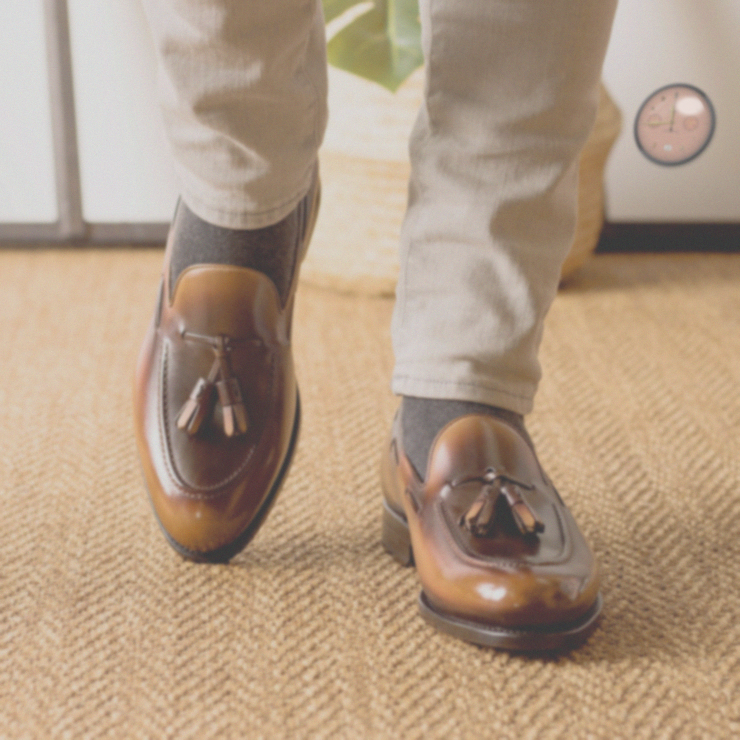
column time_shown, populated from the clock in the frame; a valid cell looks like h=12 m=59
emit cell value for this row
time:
h=11 m=44
